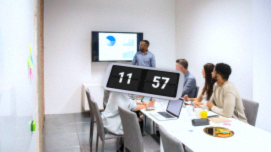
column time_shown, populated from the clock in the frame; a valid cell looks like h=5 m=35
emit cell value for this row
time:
h=11 m=57
